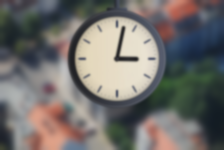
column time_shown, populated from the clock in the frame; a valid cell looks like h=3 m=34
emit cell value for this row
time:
h=3 m=2
